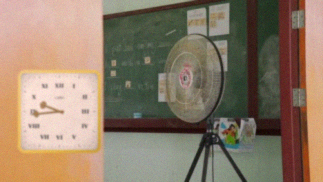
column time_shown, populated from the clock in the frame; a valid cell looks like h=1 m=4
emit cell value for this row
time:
h=9 m=44
